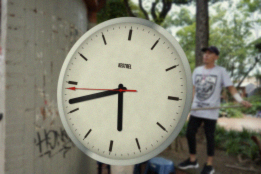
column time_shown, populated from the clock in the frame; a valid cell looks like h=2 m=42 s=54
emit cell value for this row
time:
h=5 m=41 s=44
